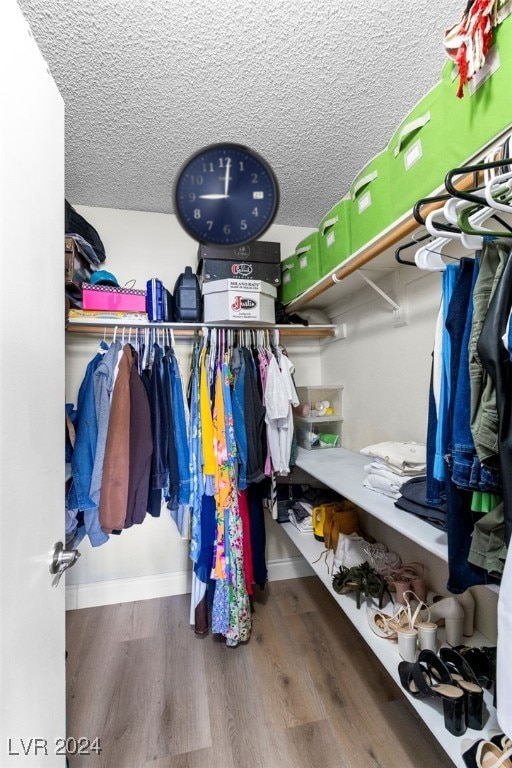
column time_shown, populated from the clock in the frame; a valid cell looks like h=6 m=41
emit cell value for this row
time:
h=9 m=1
